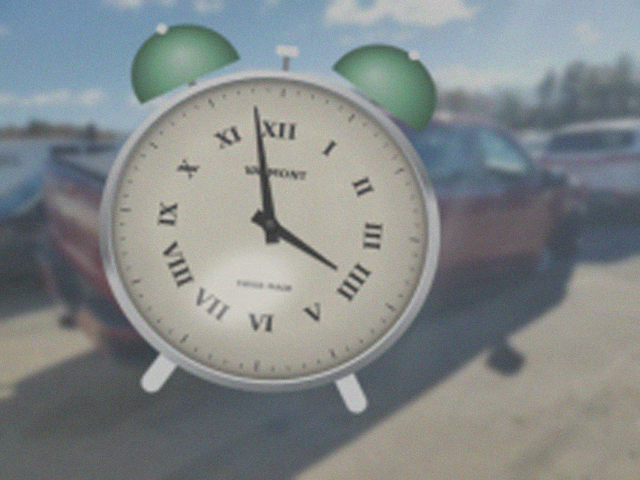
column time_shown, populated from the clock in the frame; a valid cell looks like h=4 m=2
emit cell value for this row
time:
h=3 m=58
